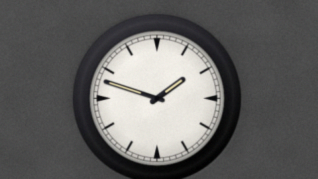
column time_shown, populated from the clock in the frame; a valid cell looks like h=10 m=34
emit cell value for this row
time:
h=1 m=48
